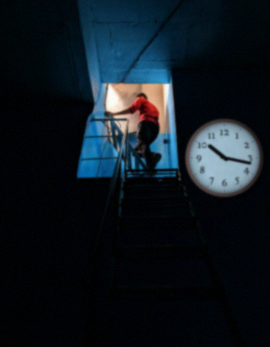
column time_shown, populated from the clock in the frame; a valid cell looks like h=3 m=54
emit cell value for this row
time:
h=10 m=17
